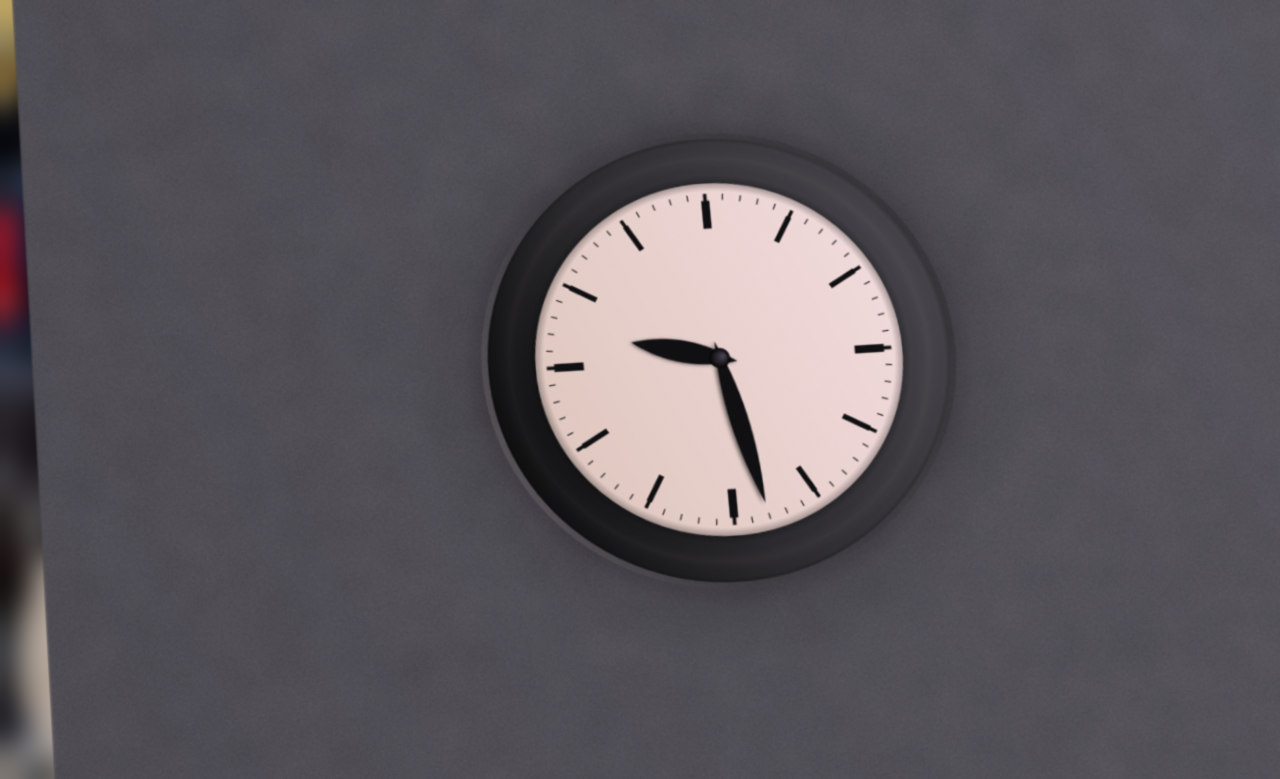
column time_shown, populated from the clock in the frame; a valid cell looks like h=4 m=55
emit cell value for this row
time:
h=9 m=28
